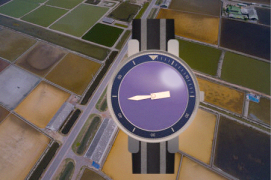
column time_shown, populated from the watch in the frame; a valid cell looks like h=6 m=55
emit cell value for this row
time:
h=2 m=44
